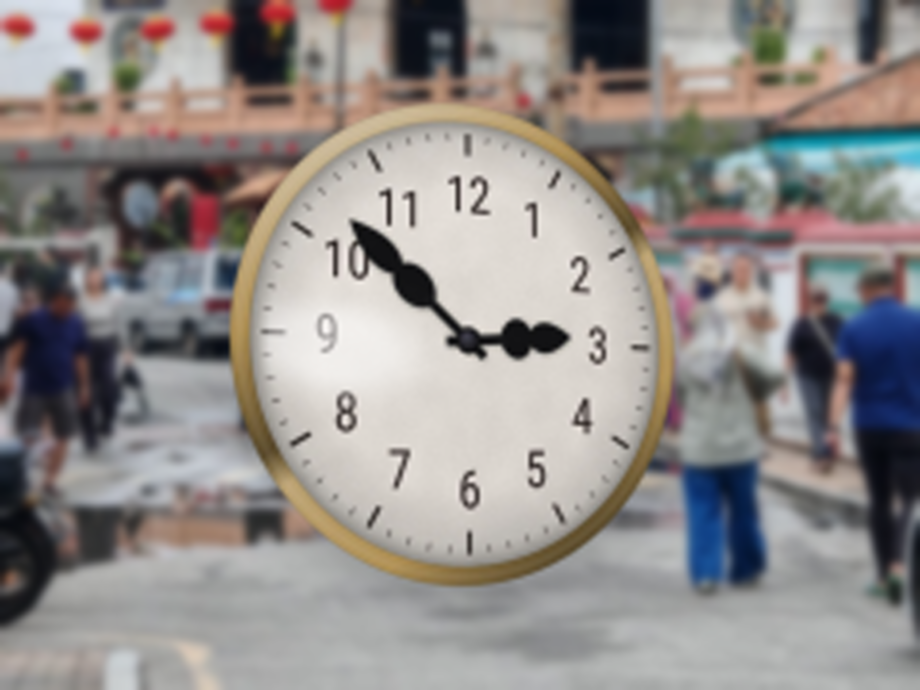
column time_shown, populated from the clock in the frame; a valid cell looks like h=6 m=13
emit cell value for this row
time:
h=2 m=52
